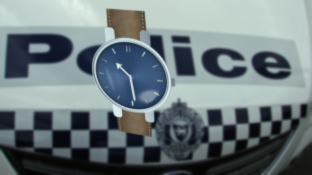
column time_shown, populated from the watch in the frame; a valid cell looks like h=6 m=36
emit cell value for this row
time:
h=10 m=29
